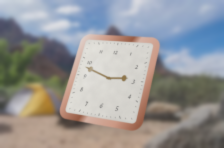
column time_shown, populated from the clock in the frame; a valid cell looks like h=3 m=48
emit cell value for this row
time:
h=2 m=48
